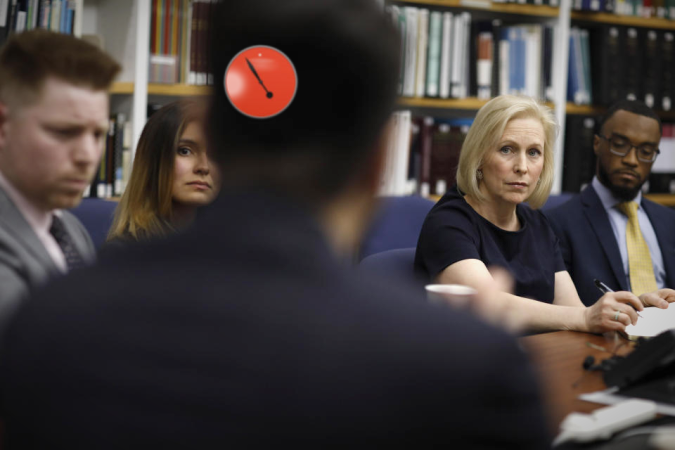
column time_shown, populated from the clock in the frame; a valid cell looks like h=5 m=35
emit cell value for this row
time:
h=4 m=55
